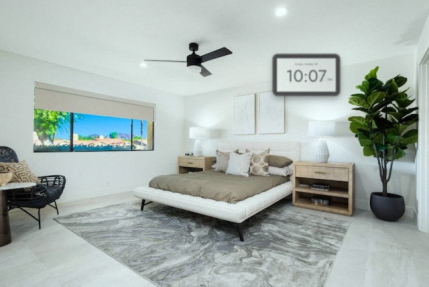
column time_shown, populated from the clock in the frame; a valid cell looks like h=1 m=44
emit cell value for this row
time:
h=10 m=7
